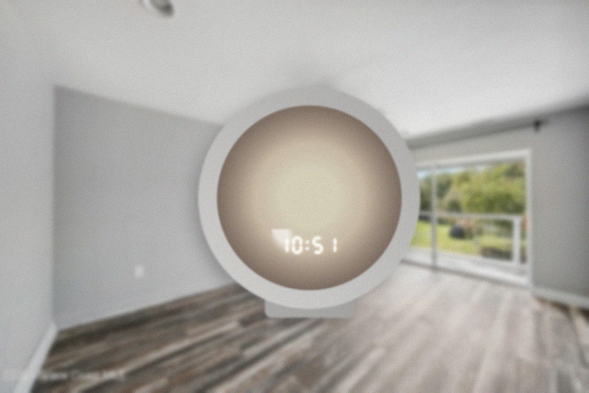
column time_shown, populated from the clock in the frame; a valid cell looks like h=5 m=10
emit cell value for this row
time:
h=10 m=51
